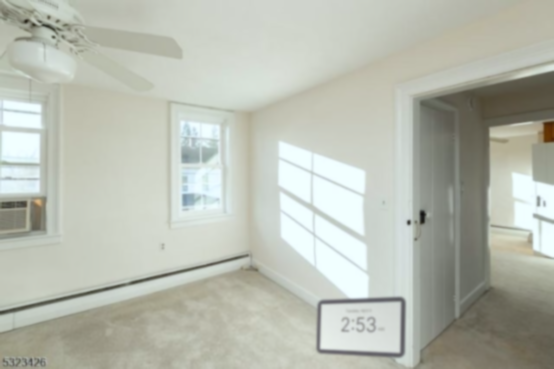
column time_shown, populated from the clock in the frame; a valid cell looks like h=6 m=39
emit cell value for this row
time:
h=2 m=53
